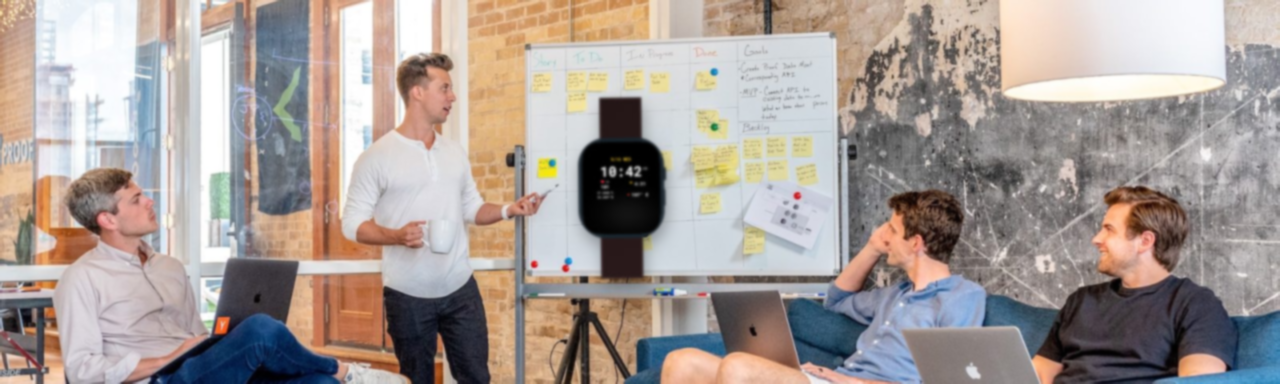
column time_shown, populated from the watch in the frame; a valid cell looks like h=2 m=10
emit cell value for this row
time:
h=10 m=42
